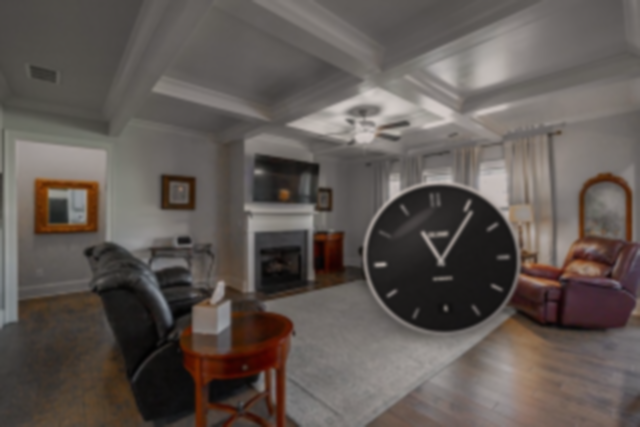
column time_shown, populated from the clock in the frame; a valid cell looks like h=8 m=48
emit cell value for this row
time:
h=11 m=6
